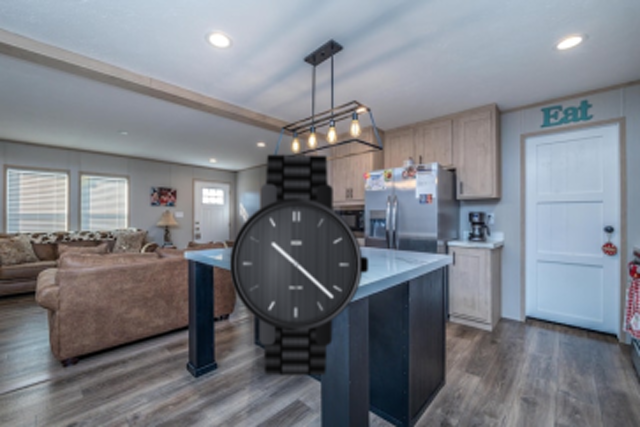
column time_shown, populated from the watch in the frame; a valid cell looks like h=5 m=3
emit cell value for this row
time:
h=10 m=22
